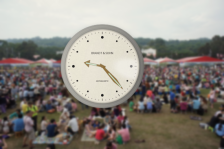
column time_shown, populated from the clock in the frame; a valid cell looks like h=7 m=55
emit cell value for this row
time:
h=9 m=23
